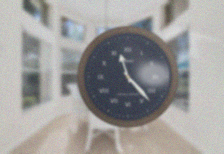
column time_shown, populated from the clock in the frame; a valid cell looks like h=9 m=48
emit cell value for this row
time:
h=11 m=23
